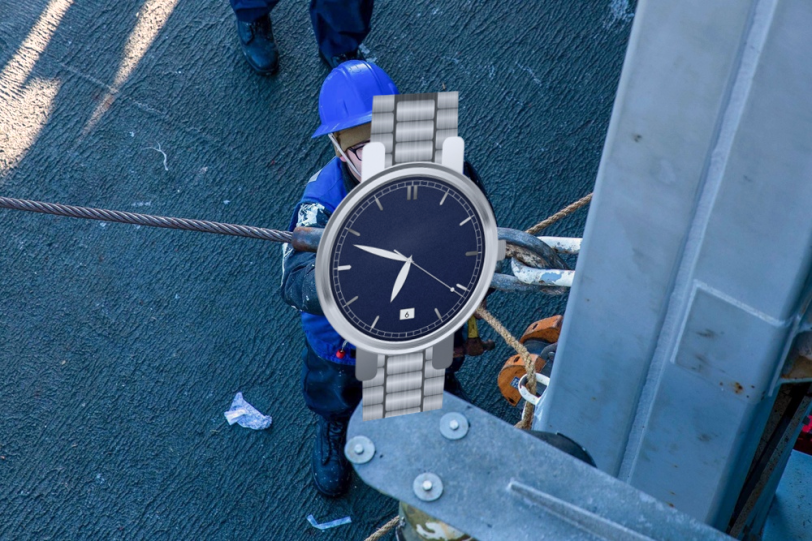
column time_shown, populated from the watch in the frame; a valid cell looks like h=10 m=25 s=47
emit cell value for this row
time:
h=6 m=48 s=21
